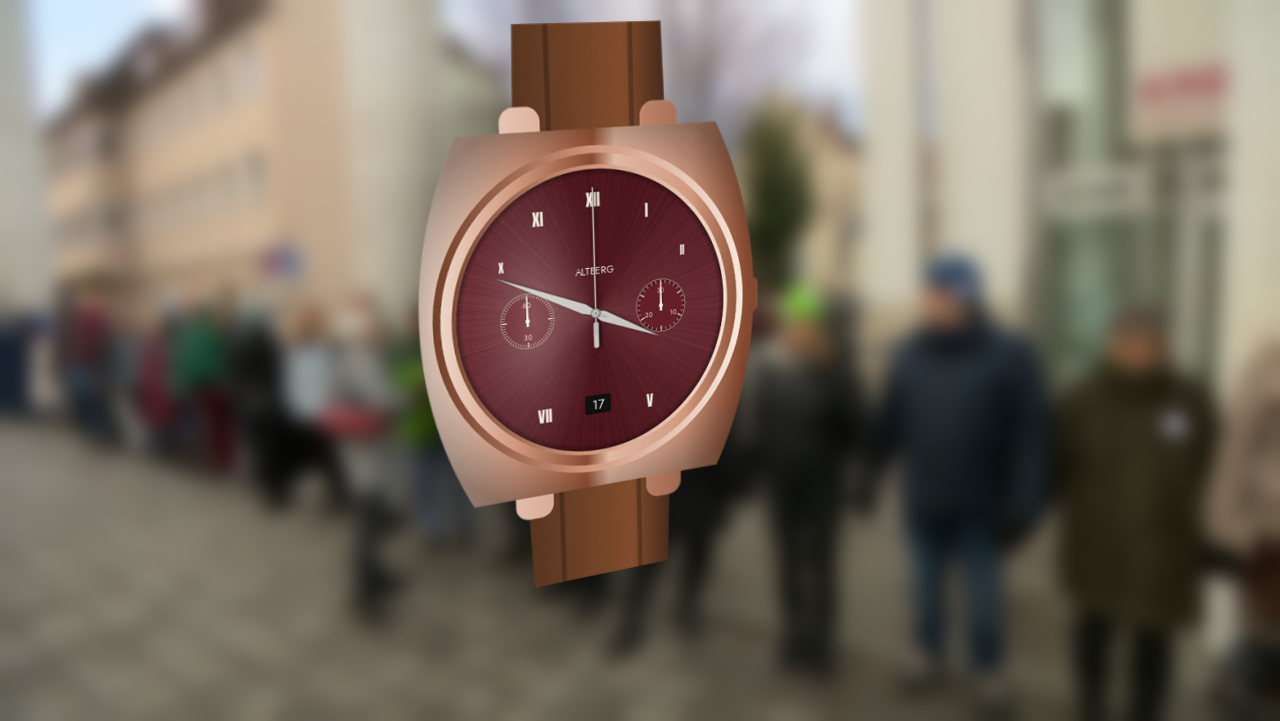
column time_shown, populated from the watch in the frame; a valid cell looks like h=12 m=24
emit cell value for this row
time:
h=3 m=49
